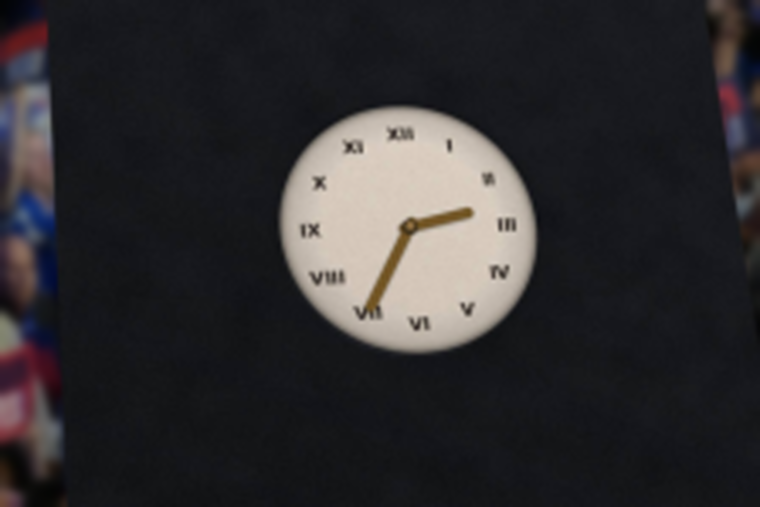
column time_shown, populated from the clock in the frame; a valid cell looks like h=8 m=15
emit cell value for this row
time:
h=2 m=35
